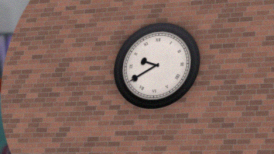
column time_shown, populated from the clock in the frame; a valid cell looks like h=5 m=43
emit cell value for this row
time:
h=9 m=40
